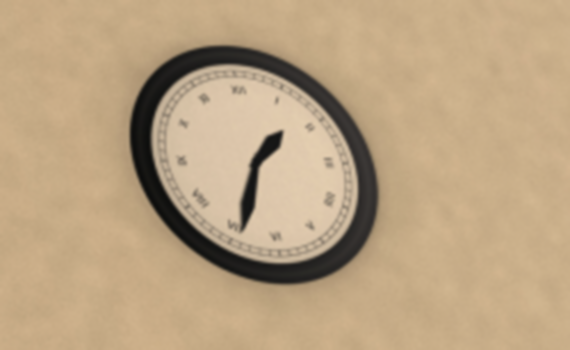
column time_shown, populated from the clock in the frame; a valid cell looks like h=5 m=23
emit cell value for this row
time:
h=1 m=34
